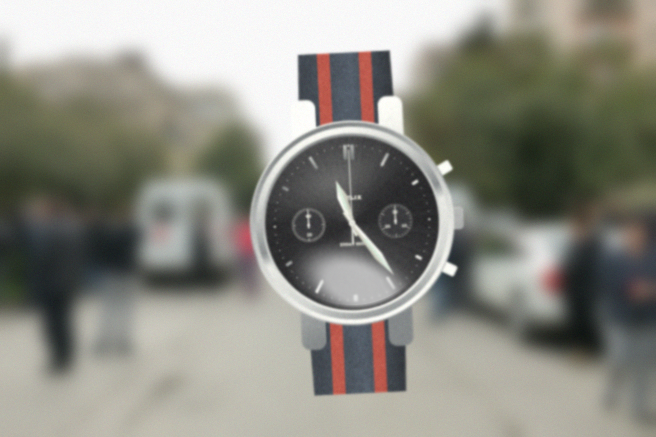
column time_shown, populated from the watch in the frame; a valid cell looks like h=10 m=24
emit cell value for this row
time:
h=11 m=24
